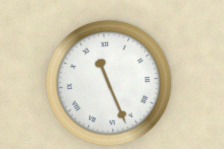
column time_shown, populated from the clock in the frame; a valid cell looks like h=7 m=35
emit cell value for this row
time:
h=11 m=27
